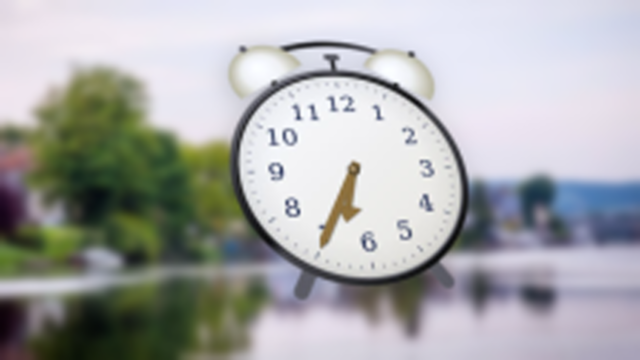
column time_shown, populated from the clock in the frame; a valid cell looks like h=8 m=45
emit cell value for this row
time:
h=6 m=35
